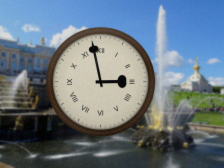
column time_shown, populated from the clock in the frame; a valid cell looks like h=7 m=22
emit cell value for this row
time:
h=2 m=58
